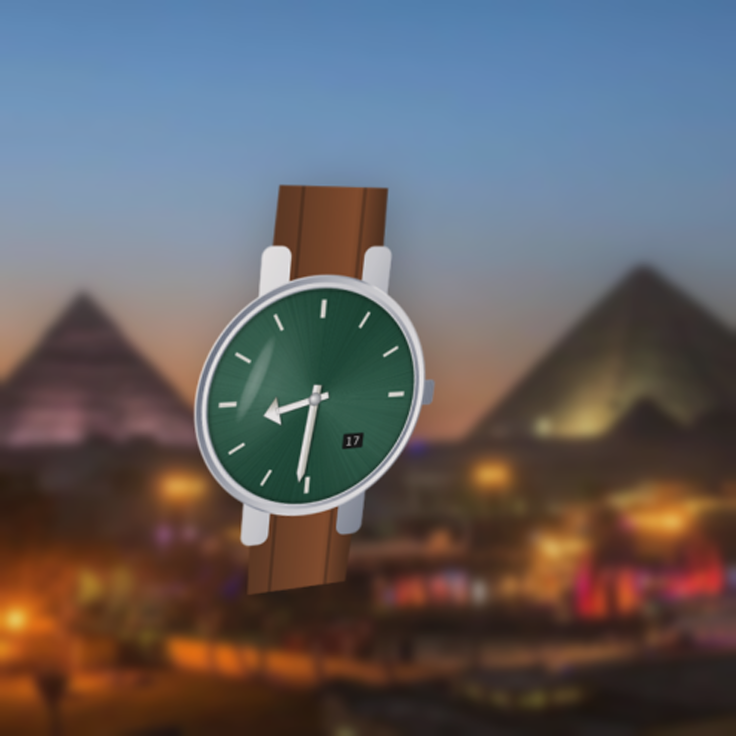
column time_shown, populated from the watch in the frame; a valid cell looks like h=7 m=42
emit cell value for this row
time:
h=8 m=31
